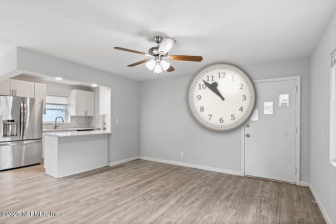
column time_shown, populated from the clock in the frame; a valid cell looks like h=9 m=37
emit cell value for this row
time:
h=10 m=52
